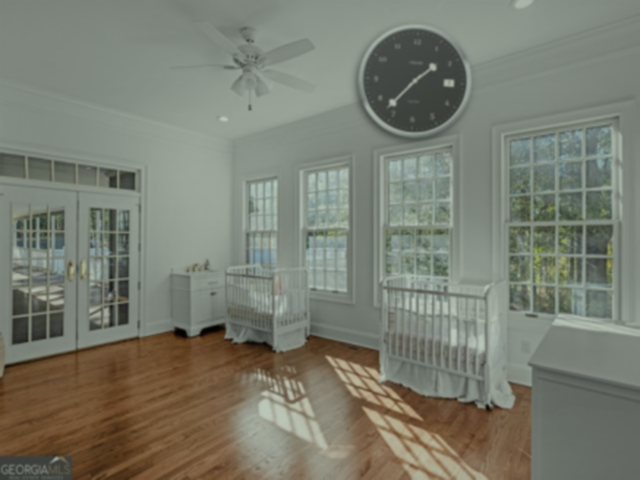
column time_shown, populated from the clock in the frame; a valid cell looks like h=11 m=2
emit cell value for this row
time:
h=1 m=37
